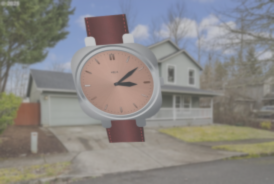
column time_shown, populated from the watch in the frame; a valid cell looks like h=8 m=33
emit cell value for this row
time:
h=3 m=9
